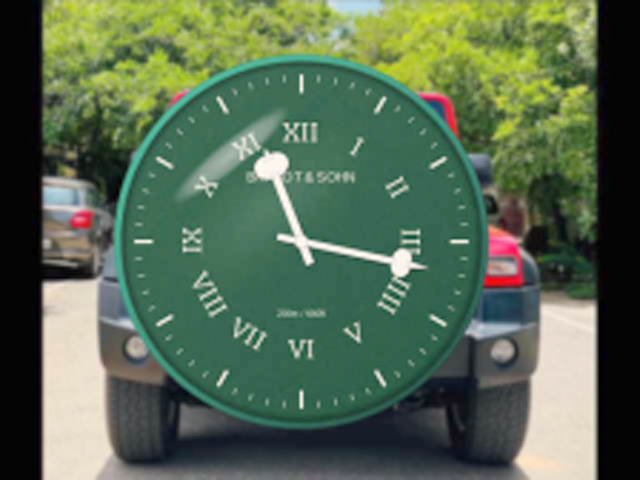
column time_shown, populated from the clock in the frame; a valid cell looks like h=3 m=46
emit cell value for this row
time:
h=11 m=17
